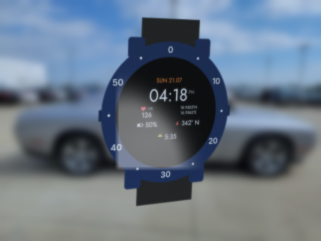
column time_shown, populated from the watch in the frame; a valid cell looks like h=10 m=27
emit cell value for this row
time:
h=4 m=18
